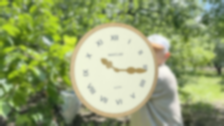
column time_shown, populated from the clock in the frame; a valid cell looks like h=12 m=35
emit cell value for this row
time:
h=10 m=16
